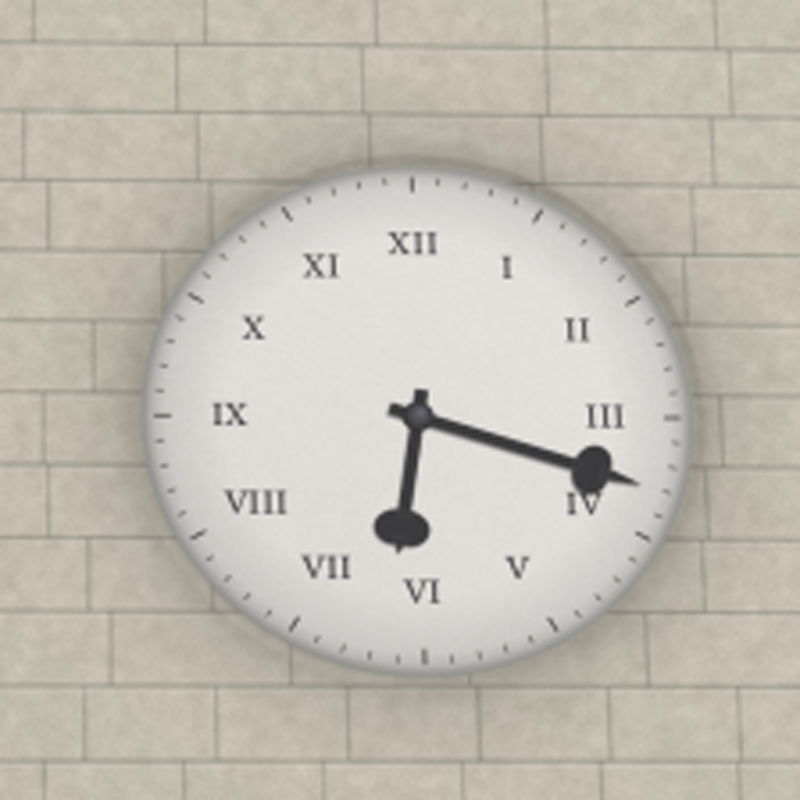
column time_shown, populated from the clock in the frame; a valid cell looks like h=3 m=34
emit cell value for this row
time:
h=6 m=18
